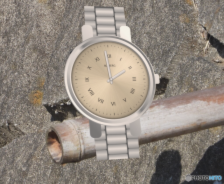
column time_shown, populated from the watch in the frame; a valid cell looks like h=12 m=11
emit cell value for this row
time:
h=1 m=59
